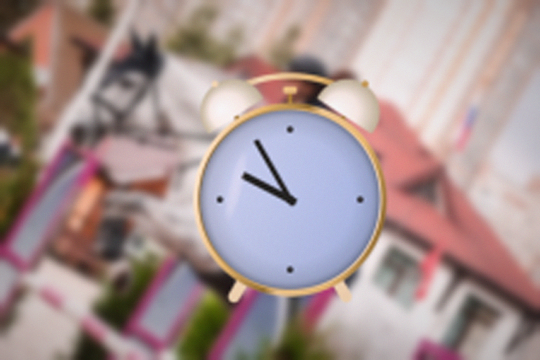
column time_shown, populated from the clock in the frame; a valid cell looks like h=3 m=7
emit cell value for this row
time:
h=9 m=55
